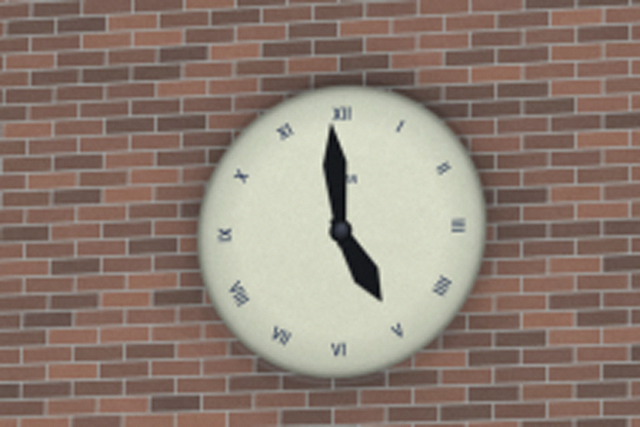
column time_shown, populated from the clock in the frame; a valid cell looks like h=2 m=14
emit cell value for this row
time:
h=4 m=59
